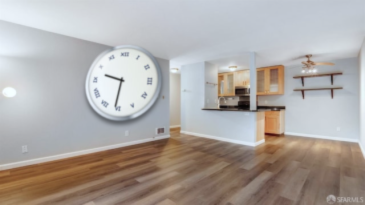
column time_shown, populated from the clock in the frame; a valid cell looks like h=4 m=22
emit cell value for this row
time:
h=9 m=31
